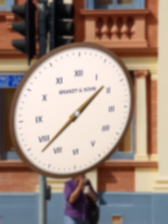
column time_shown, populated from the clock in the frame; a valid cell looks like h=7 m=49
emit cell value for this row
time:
h=1 m=38
